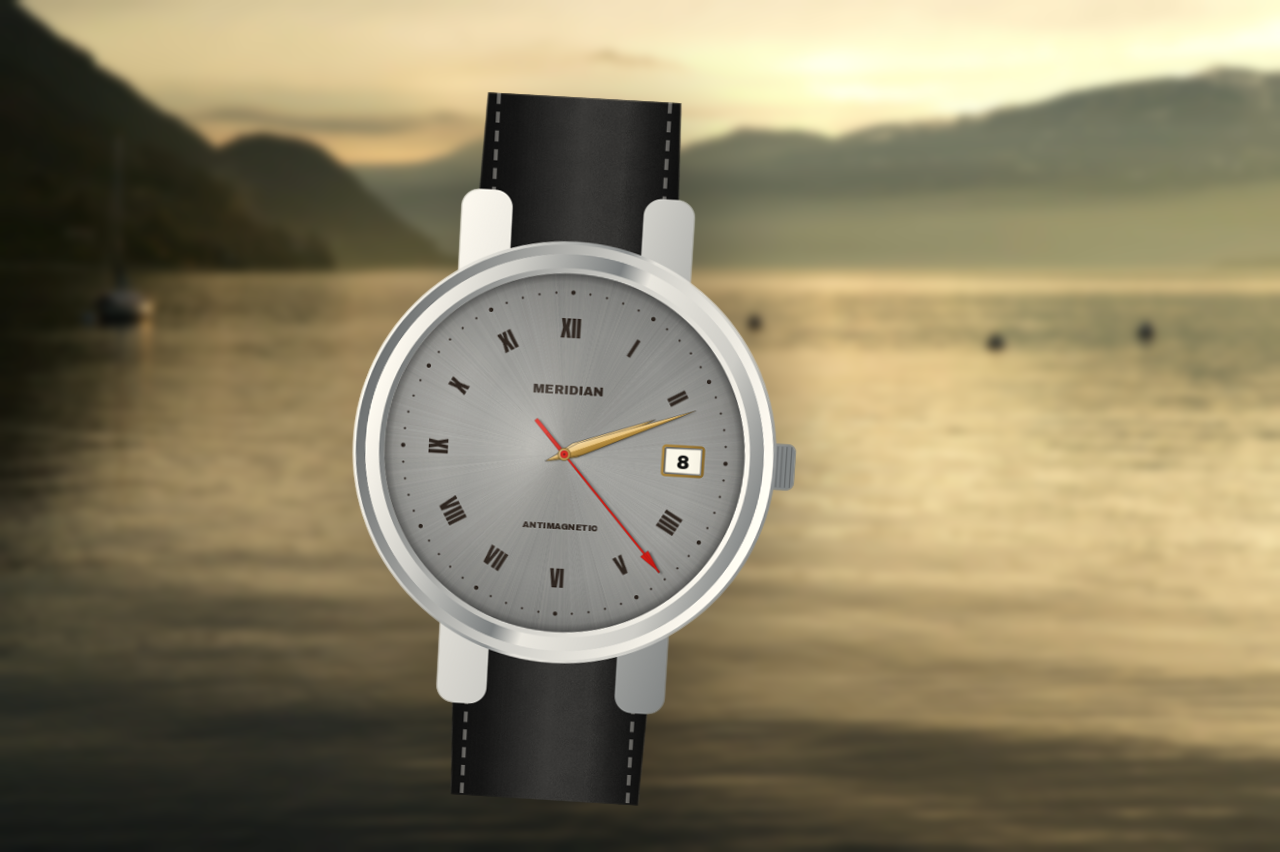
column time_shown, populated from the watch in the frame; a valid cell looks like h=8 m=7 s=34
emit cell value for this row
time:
h=2 m=11 s=23
